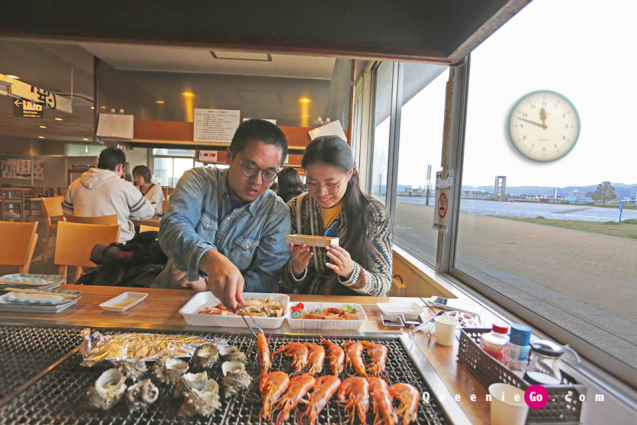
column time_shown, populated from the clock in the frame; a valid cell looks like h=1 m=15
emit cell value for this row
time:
h=11 m=48
